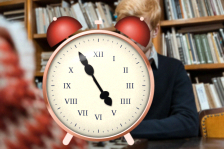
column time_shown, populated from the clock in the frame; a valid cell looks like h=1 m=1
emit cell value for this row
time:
h=4 m=55
